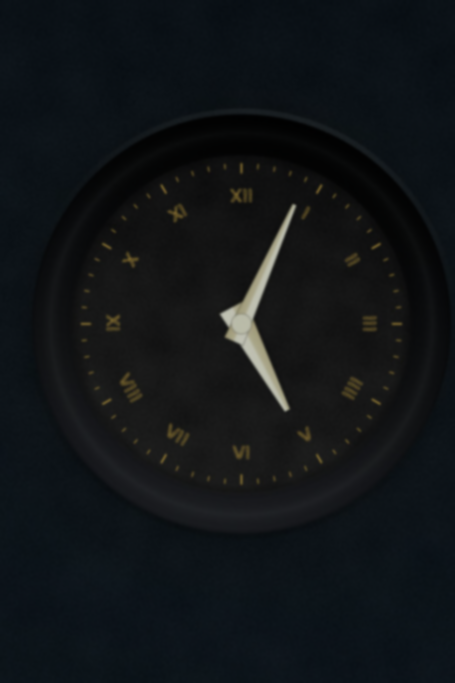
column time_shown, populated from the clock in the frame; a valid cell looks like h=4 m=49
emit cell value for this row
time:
h=5 m=4
